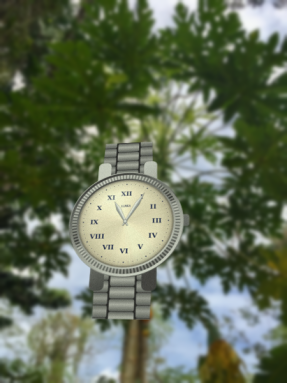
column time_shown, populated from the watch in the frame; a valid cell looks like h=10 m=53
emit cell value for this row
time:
h=11 m=5
